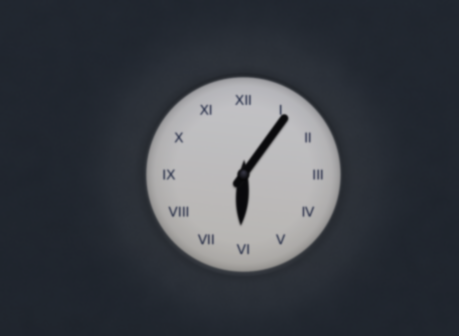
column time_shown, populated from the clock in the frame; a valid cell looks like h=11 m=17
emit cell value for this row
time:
h=6 m=6
